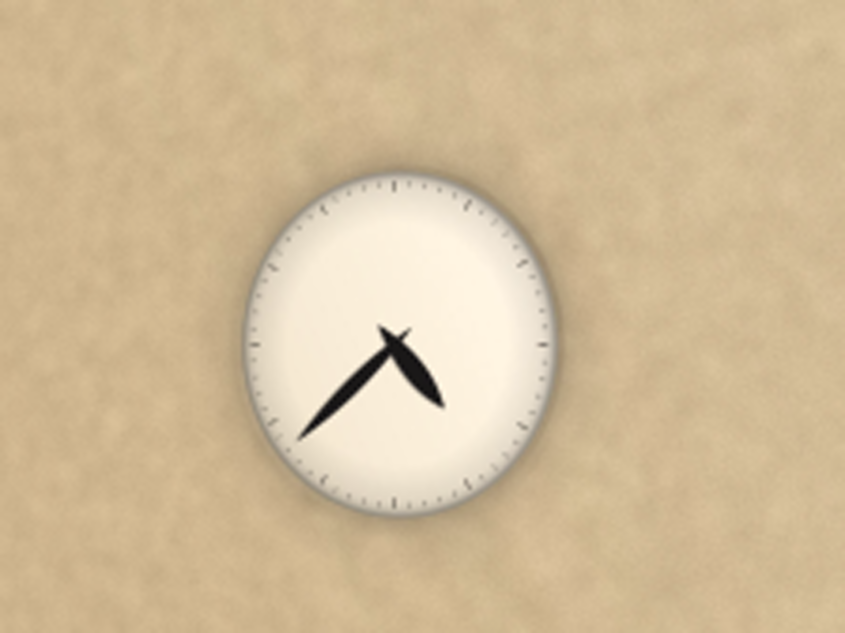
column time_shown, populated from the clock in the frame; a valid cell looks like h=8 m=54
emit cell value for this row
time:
h=4 m=38
